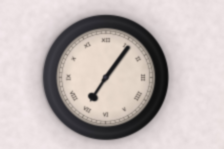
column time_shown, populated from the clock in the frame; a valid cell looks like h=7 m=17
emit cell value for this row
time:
h=7 m=6
